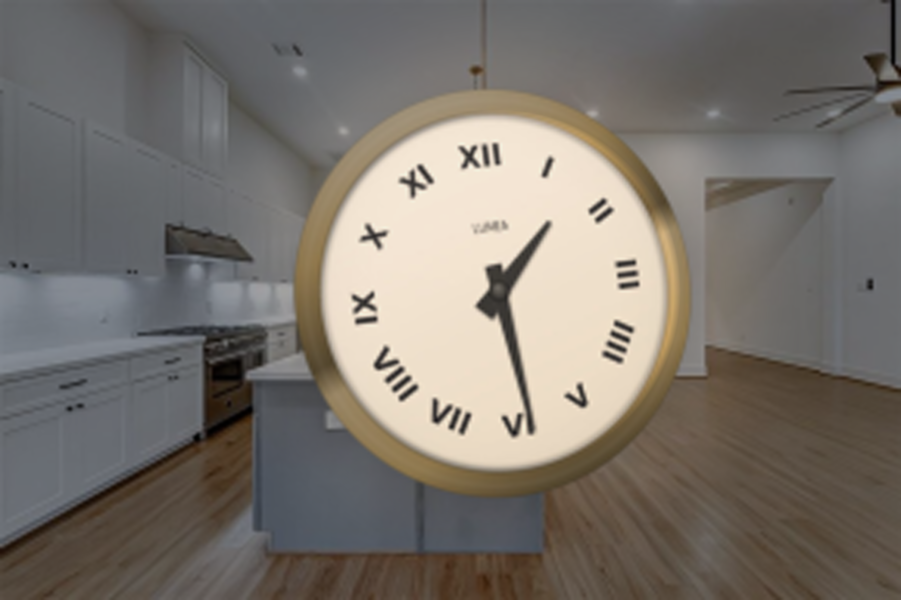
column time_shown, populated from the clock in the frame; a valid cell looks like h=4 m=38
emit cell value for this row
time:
h=1 m=29
